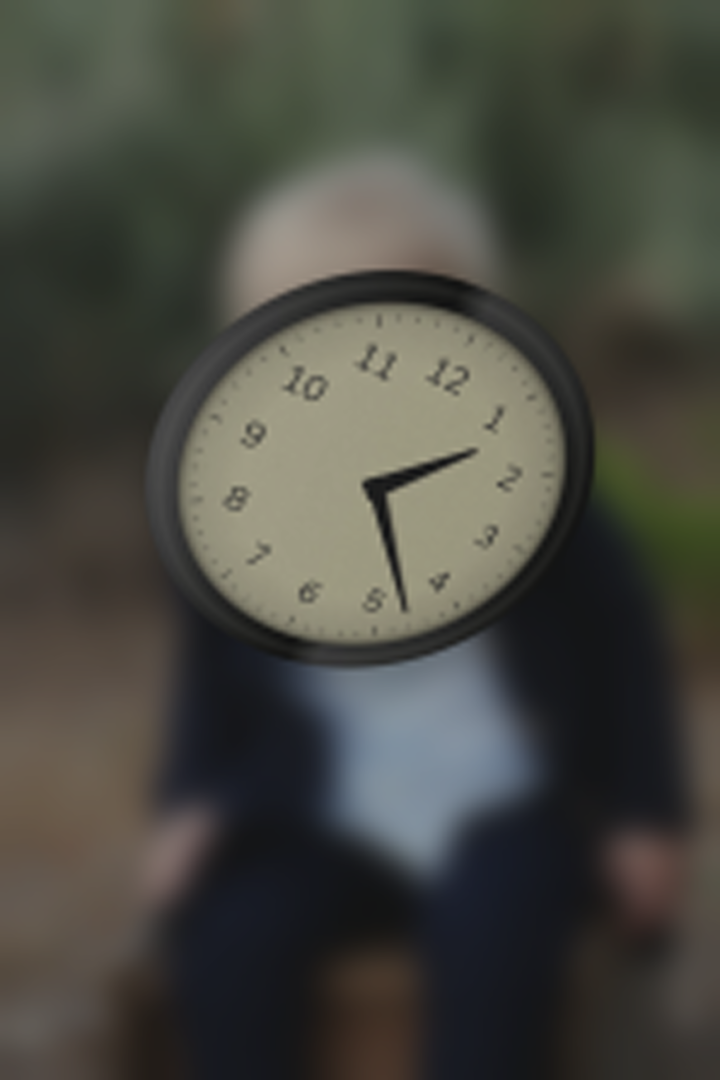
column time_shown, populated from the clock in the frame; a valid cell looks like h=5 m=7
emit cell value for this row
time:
h=1 m=23
